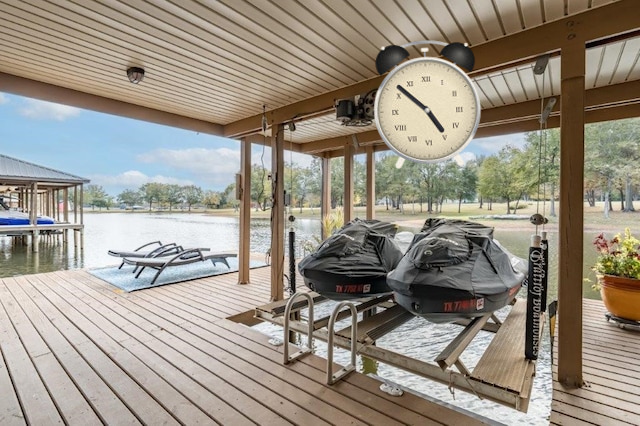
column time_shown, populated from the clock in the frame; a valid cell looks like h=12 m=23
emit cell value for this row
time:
h=4 m=52
